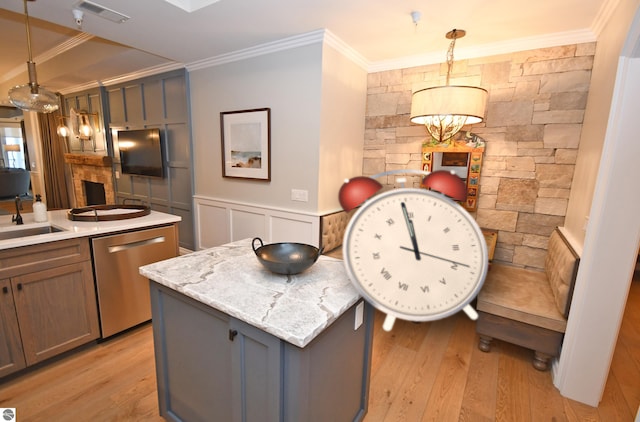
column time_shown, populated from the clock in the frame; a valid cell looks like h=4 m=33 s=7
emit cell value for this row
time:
h=11 m=59 s=19
